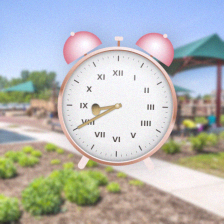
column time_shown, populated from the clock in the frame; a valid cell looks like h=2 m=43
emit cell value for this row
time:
h=8 m=40
